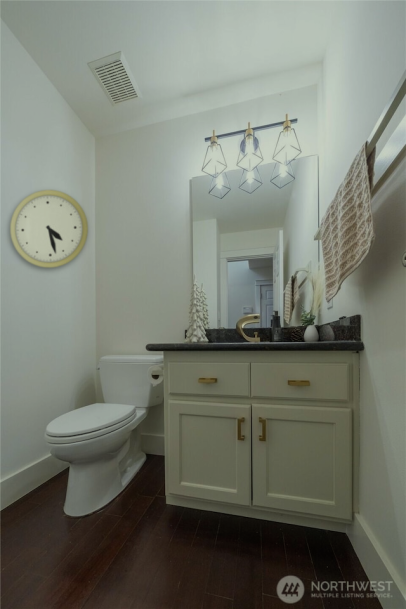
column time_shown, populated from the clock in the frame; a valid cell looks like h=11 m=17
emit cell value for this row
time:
h=4 m=28
